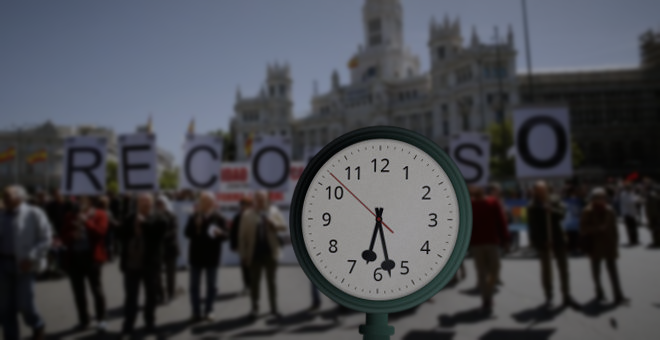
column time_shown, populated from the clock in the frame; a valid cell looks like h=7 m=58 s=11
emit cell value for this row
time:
h=6 m=27 s=52
